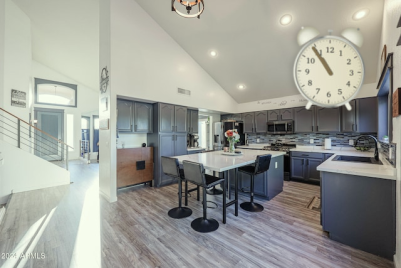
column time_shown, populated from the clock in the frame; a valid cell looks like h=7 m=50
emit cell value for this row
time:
h=10 m=54
